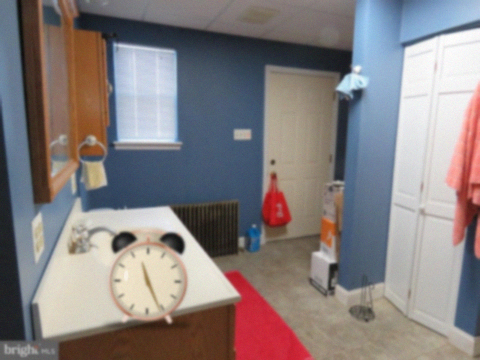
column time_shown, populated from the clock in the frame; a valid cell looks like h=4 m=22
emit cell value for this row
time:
h=11 m=26
